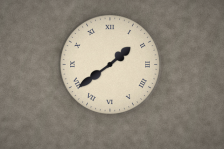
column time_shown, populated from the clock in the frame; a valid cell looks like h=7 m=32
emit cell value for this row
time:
h=1 m=39
